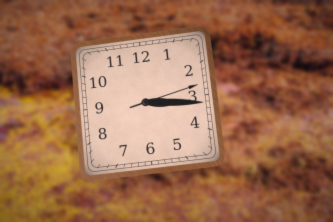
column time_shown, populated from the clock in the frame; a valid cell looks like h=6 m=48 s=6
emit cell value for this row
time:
h=3 m=16 s=13
